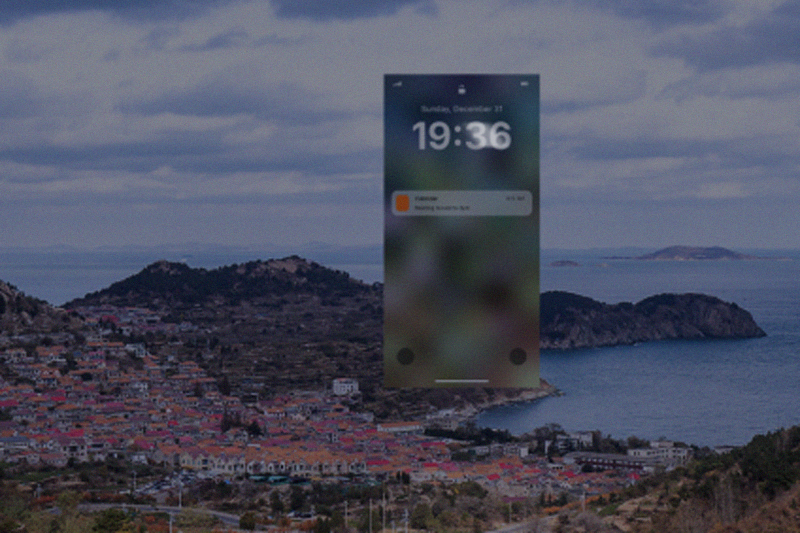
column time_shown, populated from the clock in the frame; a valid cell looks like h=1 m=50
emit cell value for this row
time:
h=19 m=36
